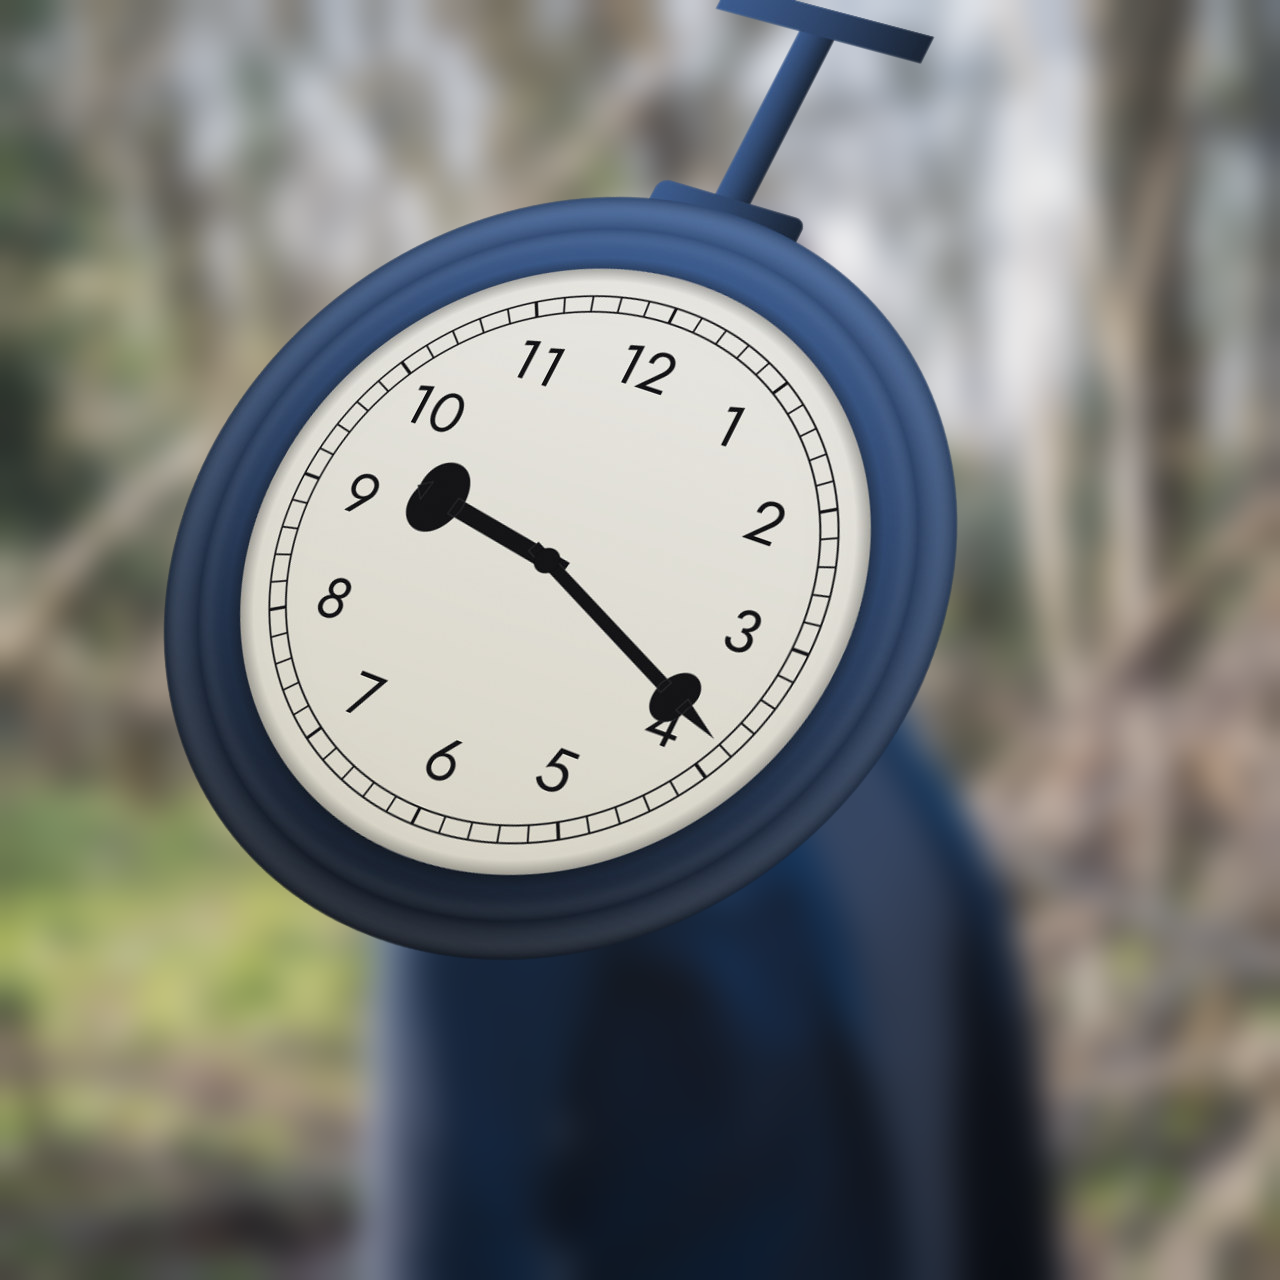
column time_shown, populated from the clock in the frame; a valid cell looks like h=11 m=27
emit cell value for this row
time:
h=9 m=19
